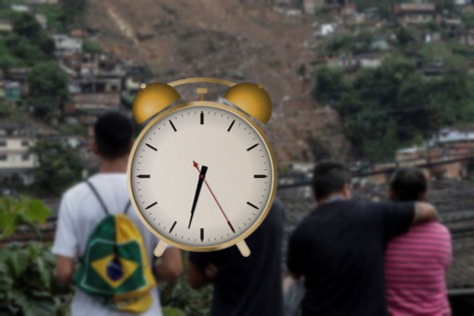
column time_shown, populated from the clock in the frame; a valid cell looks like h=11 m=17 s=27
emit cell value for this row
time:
h=6 m=32 s=25
